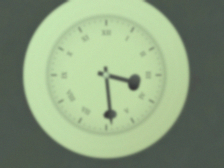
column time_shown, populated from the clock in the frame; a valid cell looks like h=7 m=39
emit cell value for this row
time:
h=3 m=29
